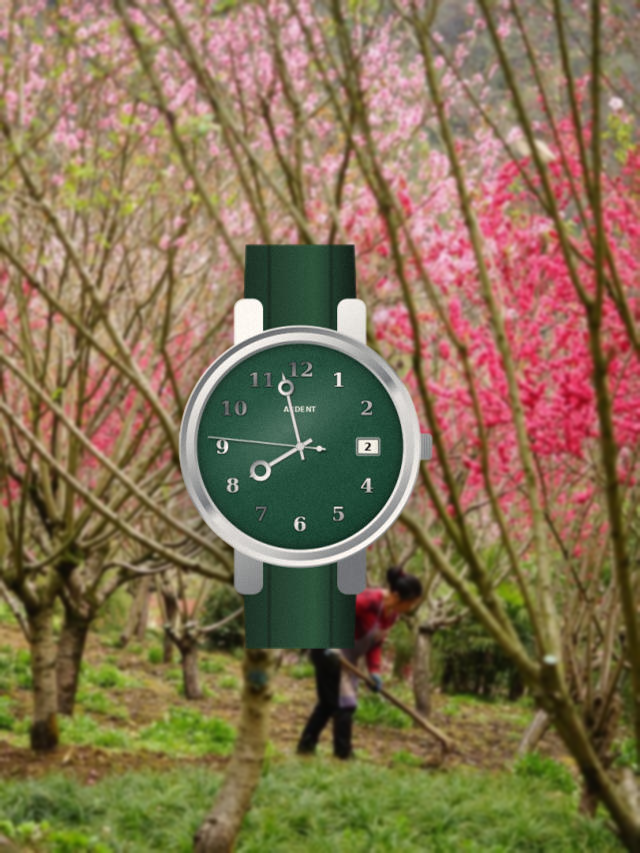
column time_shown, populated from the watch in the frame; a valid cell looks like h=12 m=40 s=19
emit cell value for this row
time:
h=7 m=57 s=46
